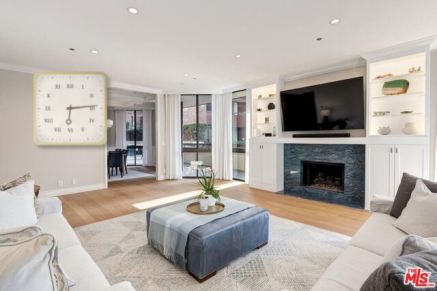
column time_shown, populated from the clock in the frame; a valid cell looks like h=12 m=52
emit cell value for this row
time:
h=6 m=14
